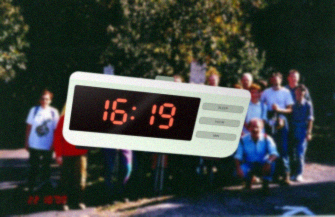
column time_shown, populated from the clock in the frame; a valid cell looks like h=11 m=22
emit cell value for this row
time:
h=16 m=19
